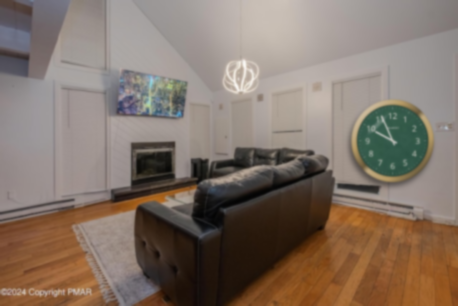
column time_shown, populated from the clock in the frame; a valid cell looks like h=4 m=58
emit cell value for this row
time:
h=9 m=56
